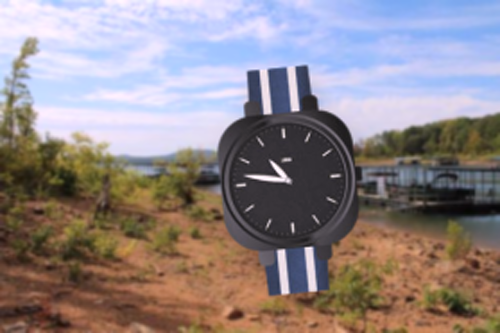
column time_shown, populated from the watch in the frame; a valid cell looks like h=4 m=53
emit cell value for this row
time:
h=10 m=47
